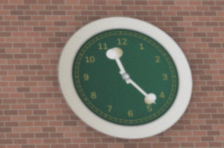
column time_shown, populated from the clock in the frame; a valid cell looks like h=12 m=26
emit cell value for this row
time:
h=11 m=23
